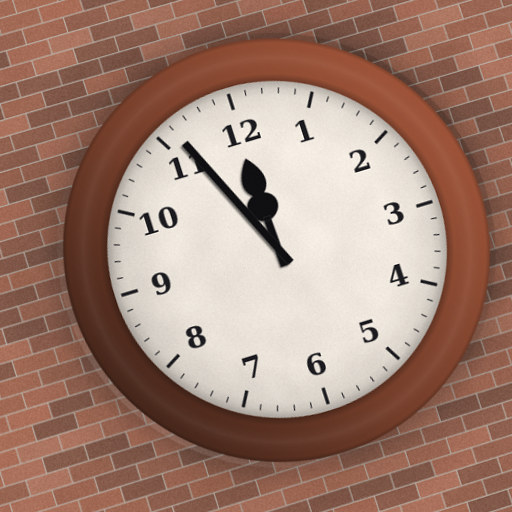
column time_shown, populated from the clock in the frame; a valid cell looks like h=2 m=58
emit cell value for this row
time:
h=11 m=56
